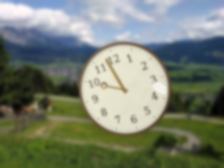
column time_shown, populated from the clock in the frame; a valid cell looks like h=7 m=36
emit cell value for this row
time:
h=9 m=58
